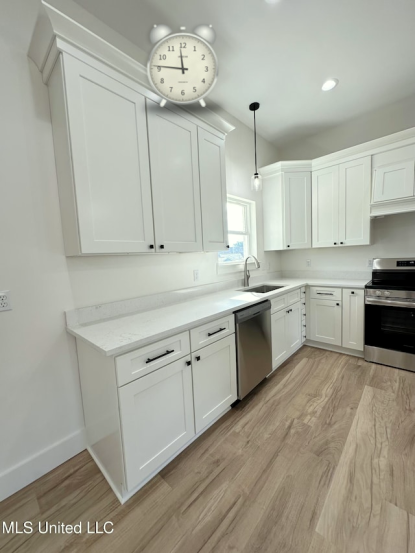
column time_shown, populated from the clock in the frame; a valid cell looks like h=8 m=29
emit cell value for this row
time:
h=11 m=46
